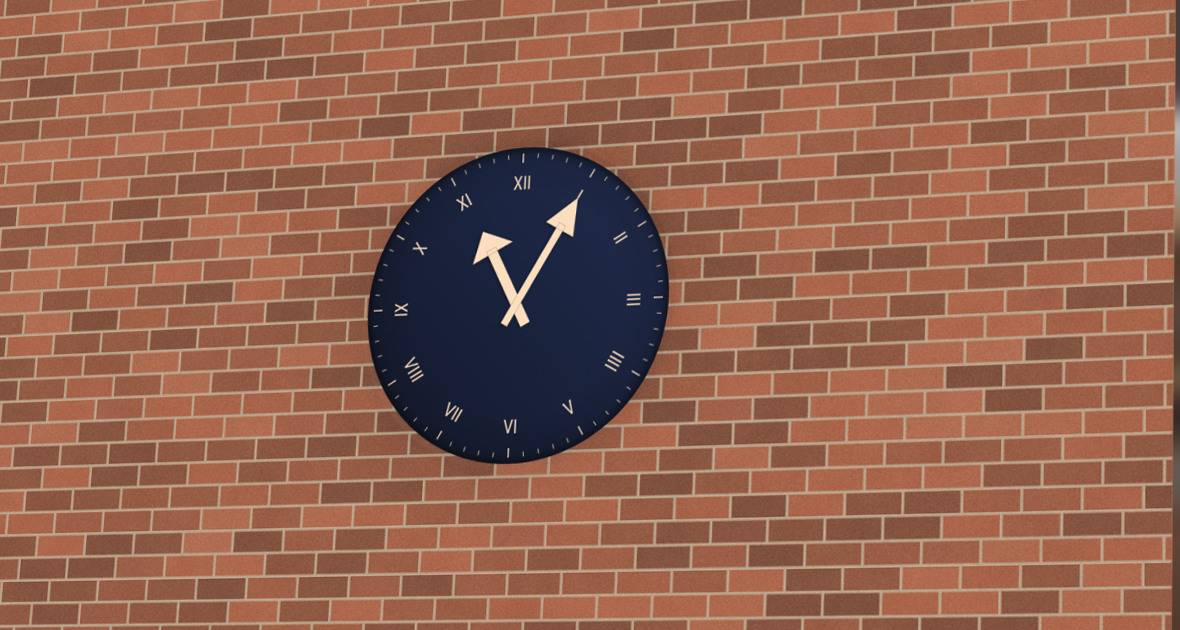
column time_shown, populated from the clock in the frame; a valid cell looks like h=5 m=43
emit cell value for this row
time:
h=11 m=5
